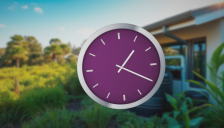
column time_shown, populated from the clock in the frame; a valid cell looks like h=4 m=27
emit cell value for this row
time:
h=1 m=20
